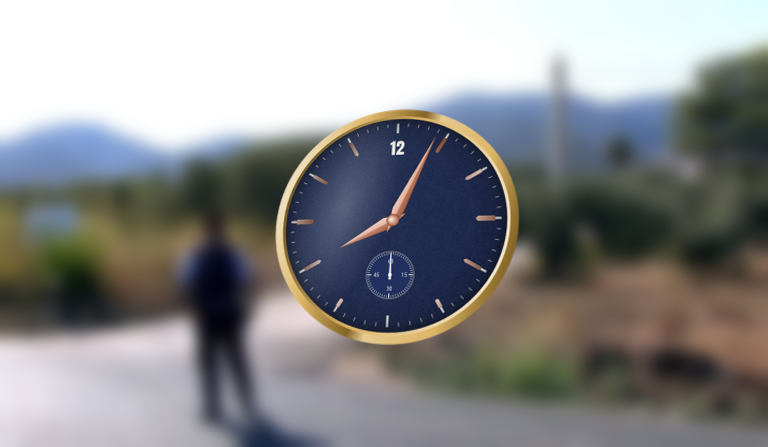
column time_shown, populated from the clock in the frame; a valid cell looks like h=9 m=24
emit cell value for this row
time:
h=8 m=4
